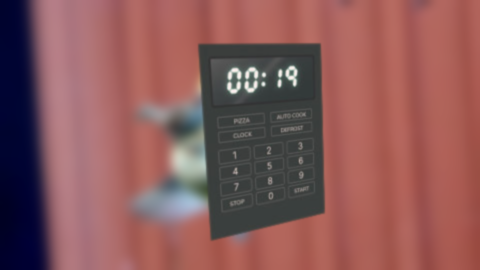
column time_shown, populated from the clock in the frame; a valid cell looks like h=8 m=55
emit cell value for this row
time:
h=0 m=19
